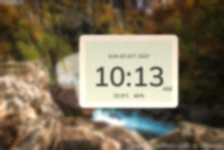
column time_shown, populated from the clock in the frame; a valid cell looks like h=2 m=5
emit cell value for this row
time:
h=10 m=13
